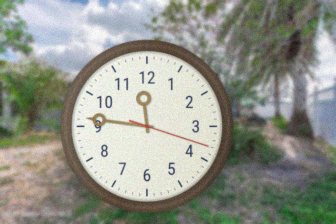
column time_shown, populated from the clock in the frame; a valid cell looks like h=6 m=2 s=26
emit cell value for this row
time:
h=11 m=46 s=18
